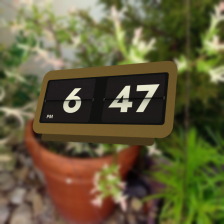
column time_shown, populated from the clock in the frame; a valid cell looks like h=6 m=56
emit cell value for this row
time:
h=6 m=47
